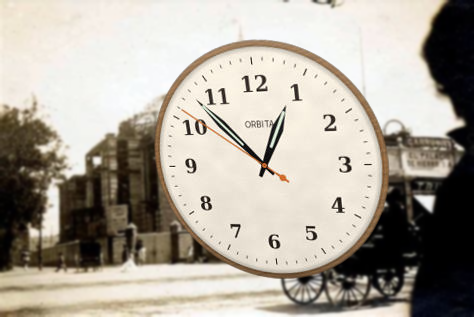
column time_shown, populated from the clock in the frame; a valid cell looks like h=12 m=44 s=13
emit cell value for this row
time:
h=12 m=52 s=51
